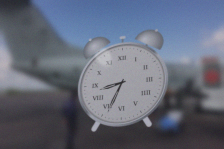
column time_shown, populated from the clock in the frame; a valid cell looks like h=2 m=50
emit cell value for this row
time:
h=8 m=34
